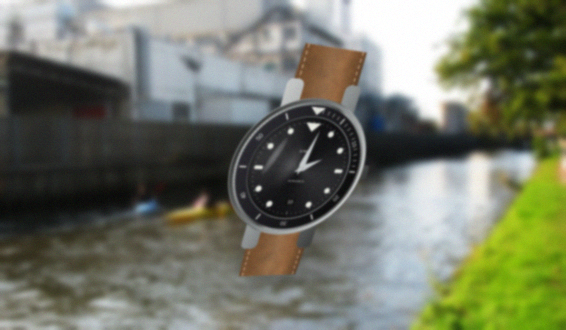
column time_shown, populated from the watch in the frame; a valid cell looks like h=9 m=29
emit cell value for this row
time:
h=2 m=2
